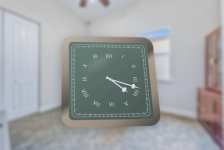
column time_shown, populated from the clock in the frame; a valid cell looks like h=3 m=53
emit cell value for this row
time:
h=4 m=18
